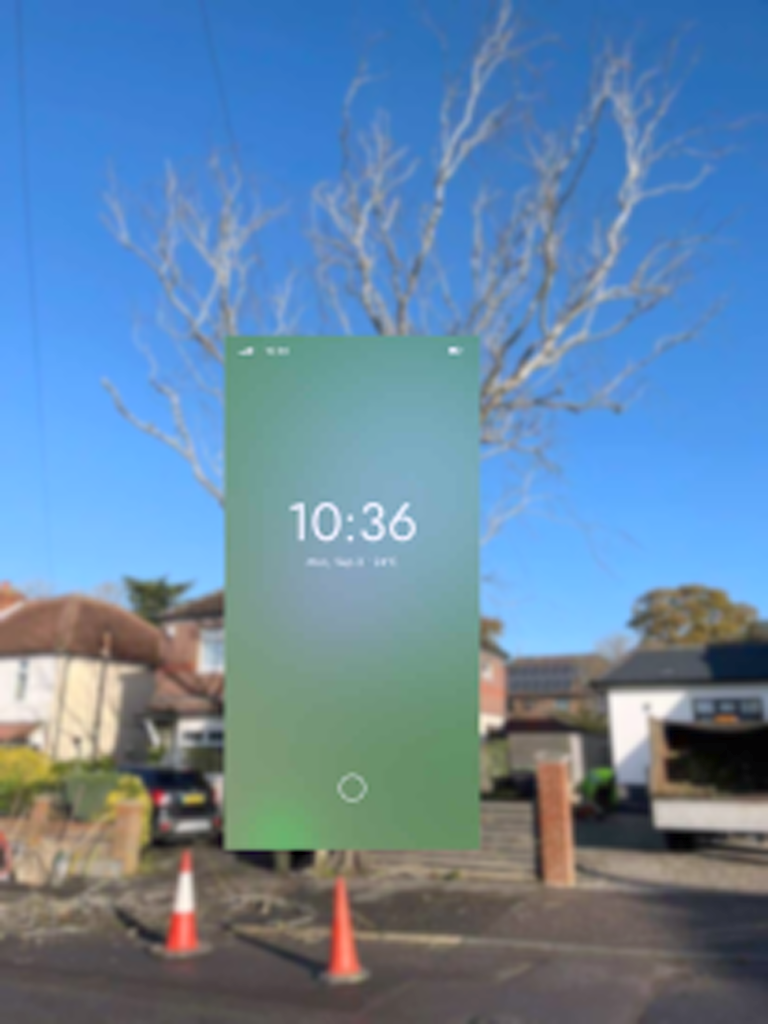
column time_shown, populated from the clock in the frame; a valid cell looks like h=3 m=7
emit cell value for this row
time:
h=10 m=36
